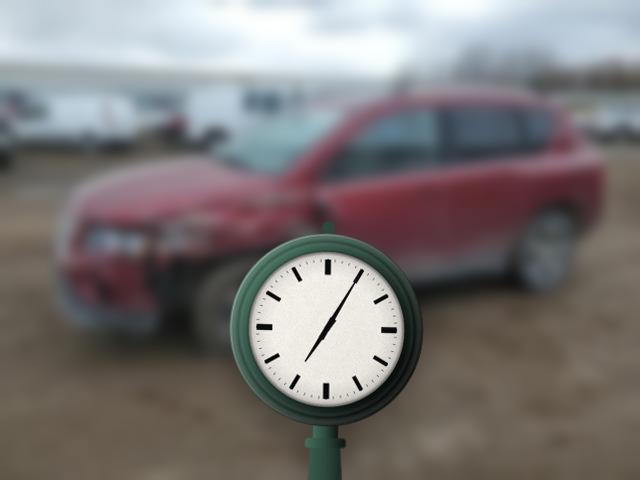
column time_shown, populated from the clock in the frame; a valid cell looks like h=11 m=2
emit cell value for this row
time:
h=7 m=5
